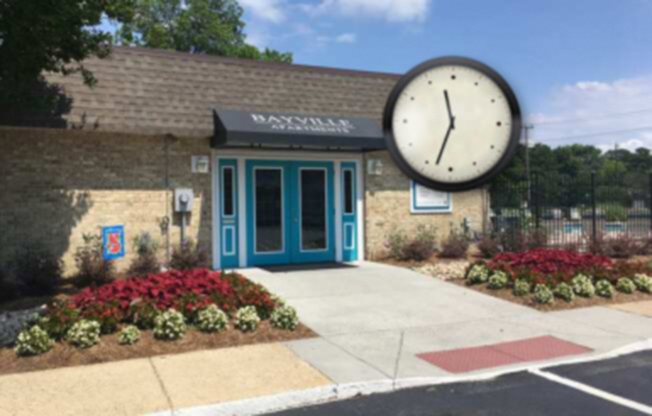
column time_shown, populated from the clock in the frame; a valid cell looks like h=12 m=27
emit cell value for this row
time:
h=11 m=33
